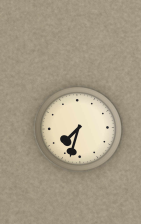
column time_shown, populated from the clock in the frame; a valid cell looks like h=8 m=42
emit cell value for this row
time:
h=7 m=33
